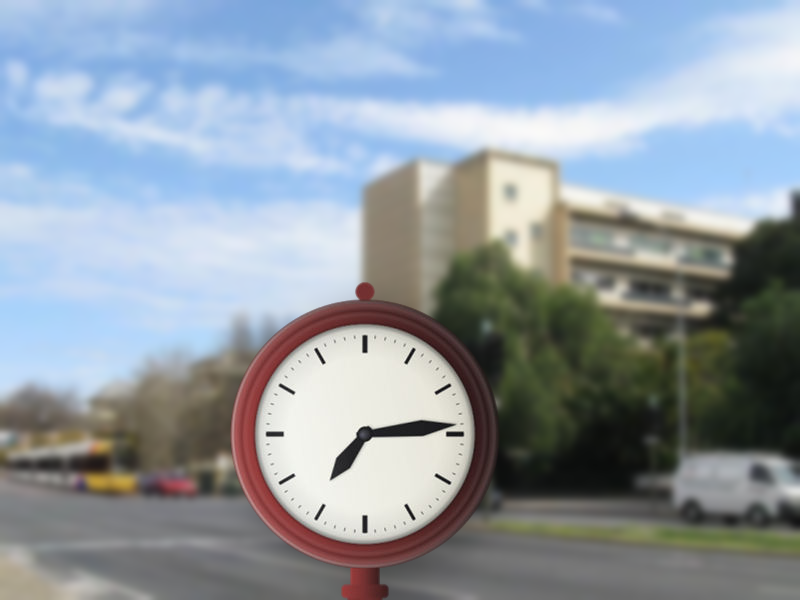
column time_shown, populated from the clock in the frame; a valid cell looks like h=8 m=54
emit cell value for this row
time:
h=7 m=14
